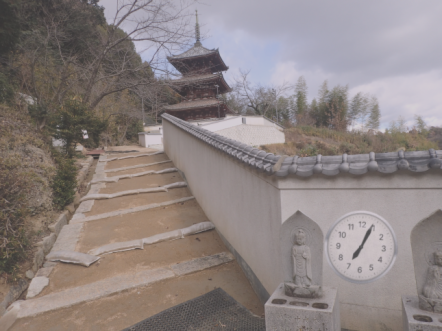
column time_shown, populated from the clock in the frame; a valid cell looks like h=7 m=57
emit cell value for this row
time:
h=7 m=4
